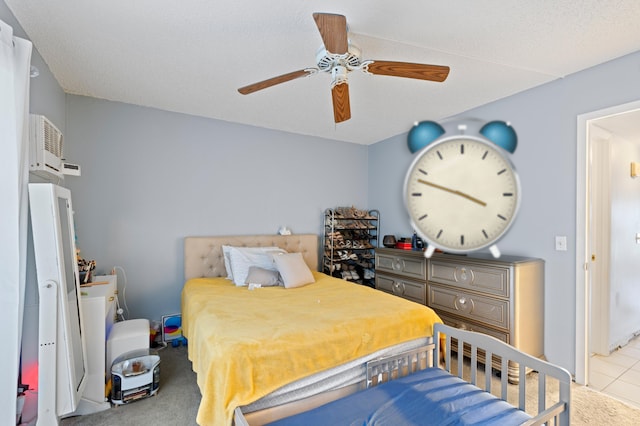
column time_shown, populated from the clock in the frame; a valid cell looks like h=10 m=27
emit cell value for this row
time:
h=3 m=48
